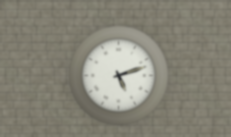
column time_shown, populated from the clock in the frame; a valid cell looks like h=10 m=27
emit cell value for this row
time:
h=5 m=12
